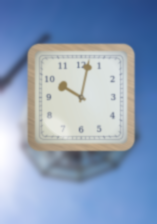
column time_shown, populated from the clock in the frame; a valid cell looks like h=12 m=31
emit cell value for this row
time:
h=10 m=2
